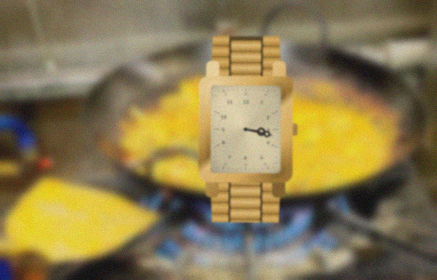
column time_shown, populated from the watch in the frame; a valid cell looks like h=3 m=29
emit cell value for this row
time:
h=3 m=17
